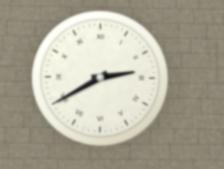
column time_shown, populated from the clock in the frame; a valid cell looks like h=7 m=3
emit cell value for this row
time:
h=2 m=40
